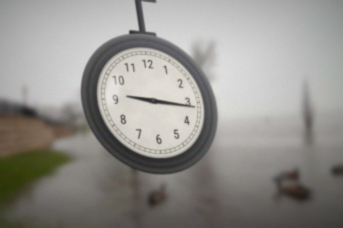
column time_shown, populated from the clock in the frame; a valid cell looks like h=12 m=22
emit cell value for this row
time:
h=9 m=16
